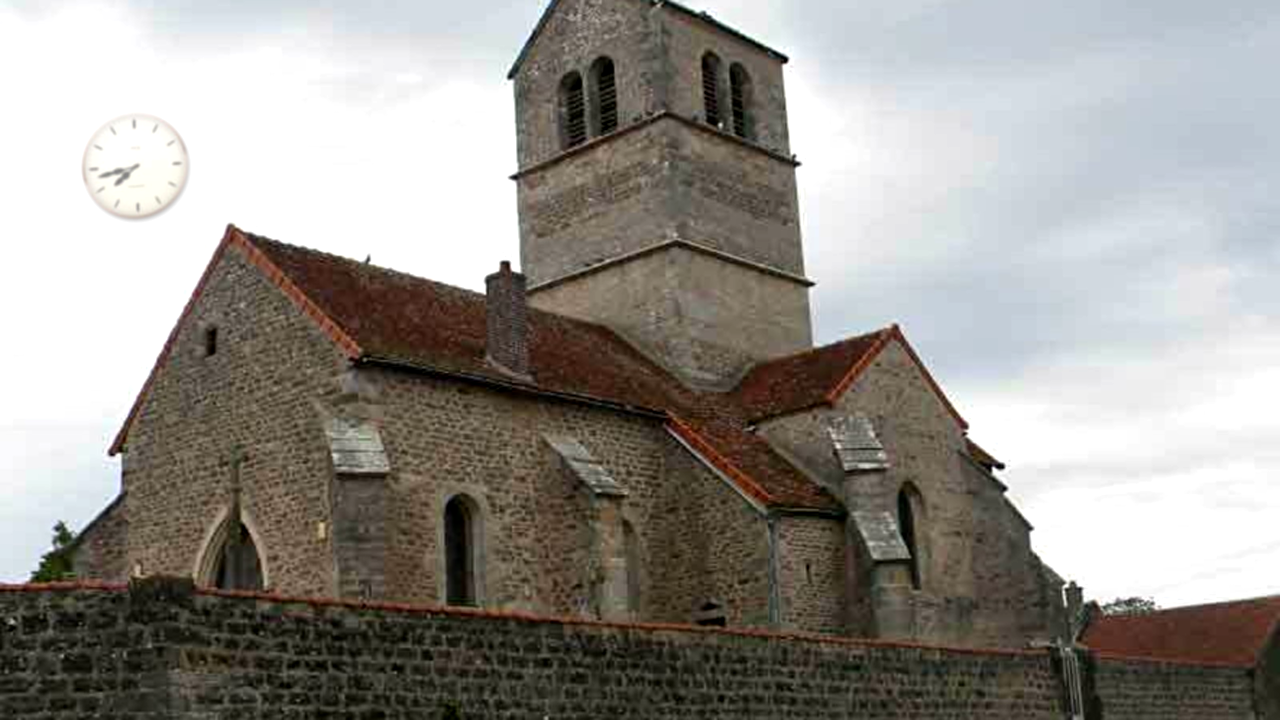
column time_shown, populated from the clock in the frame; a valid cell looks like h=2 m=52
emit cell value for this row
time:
h=7 m=43
